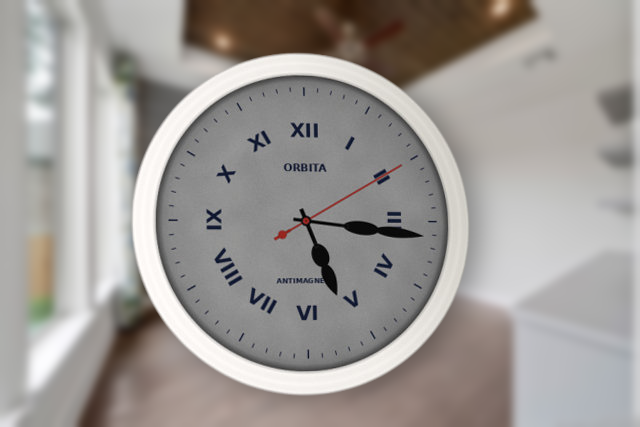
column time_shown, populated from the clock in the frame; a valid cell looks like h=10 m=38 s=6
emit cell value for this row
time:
h=5 m=16 s=10
